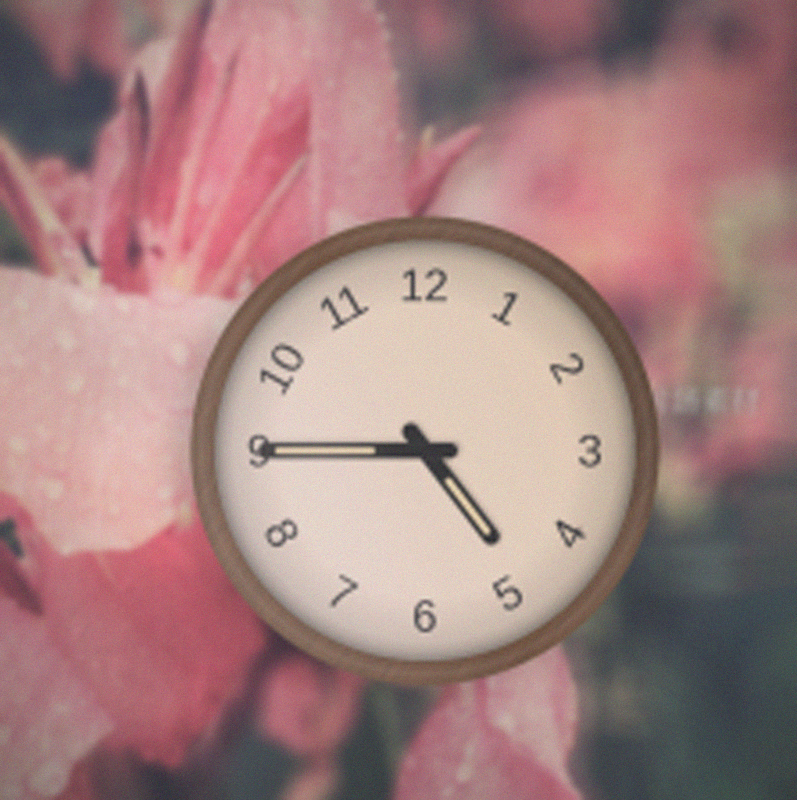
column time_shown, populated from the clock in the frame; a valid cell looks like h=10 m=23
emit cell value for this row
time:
h=4 m=45
